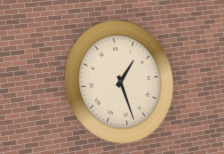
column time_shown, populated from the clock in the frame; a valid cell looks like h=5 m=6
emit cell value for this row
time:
h=1 m=28
